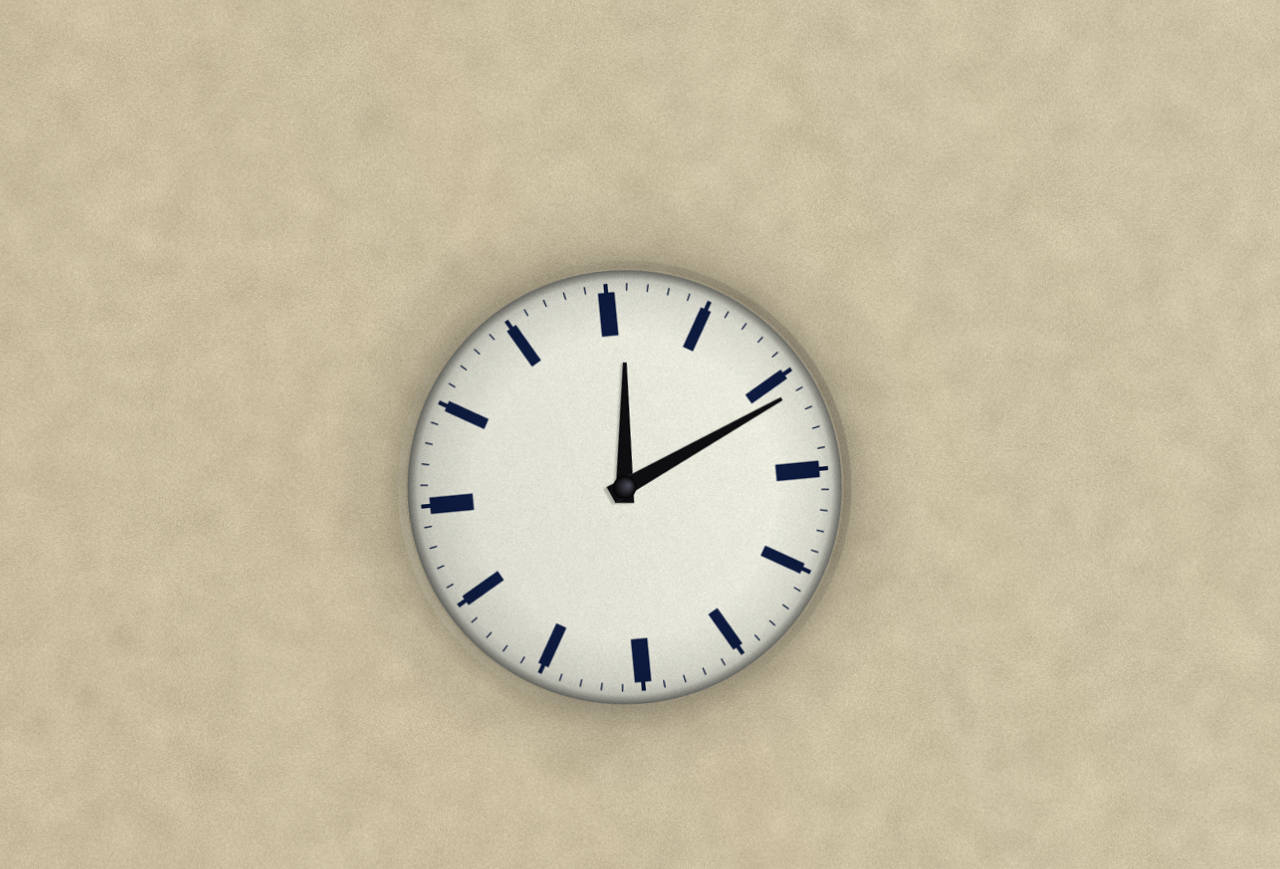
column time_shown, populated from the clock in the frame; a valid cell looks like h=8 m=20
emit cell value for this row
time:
h=12 m=11
